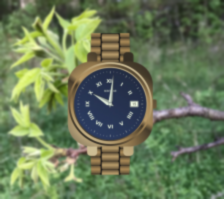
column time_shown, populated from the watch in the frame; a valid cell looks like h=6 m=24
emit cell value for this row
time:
h=10 m=1
